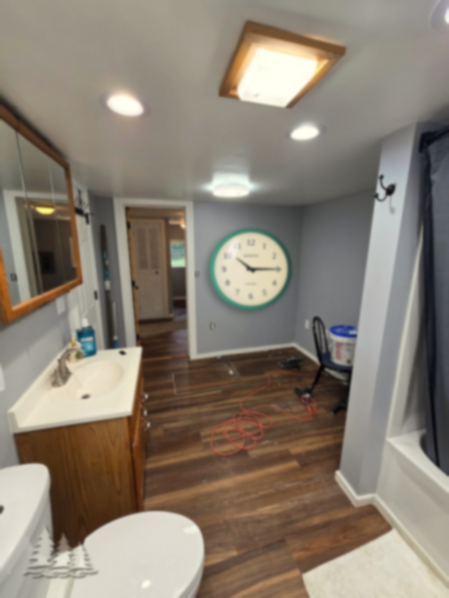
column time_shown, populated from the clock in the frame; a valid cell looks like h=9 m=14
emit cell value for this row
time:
h=10 m=15
